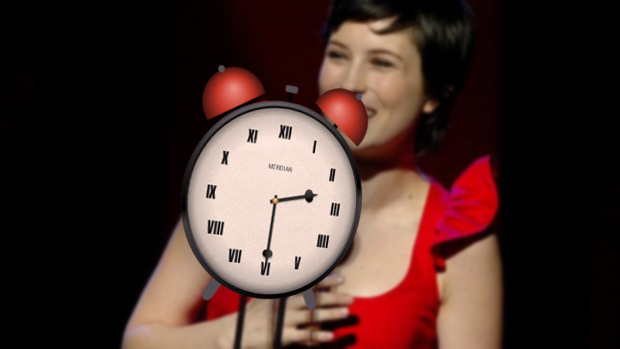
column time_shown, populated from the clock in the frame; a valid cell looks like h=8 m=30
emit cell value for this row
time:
h=2 m=30
